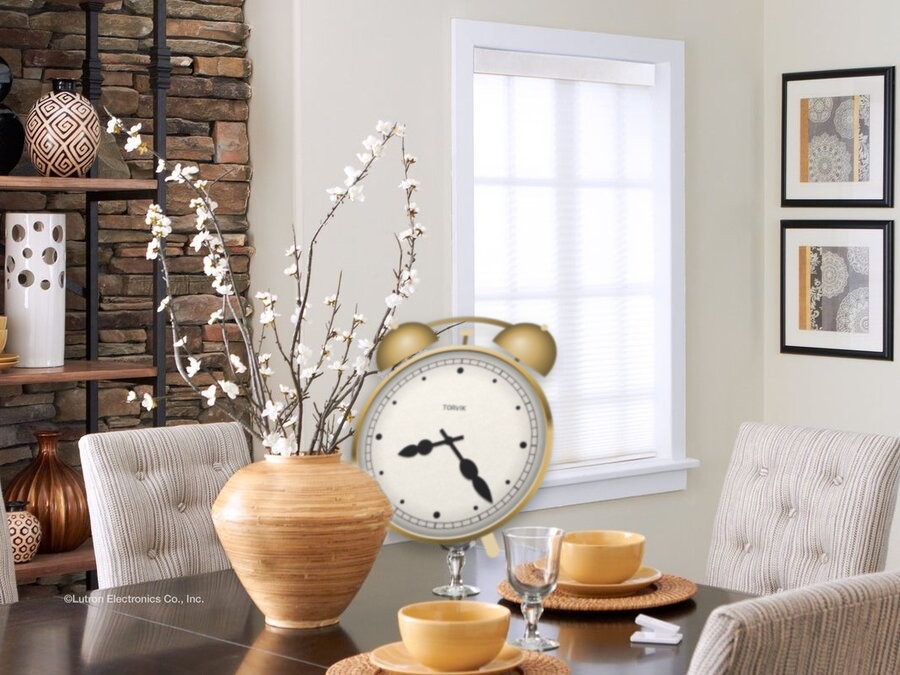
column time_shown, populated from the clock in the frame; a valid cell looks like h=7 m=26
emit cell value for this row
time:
h=8 m=23
